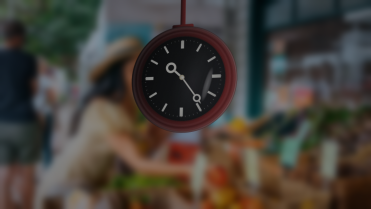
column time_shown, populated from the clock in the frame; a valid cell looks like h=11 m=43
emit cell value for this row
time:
h=10 m=24
